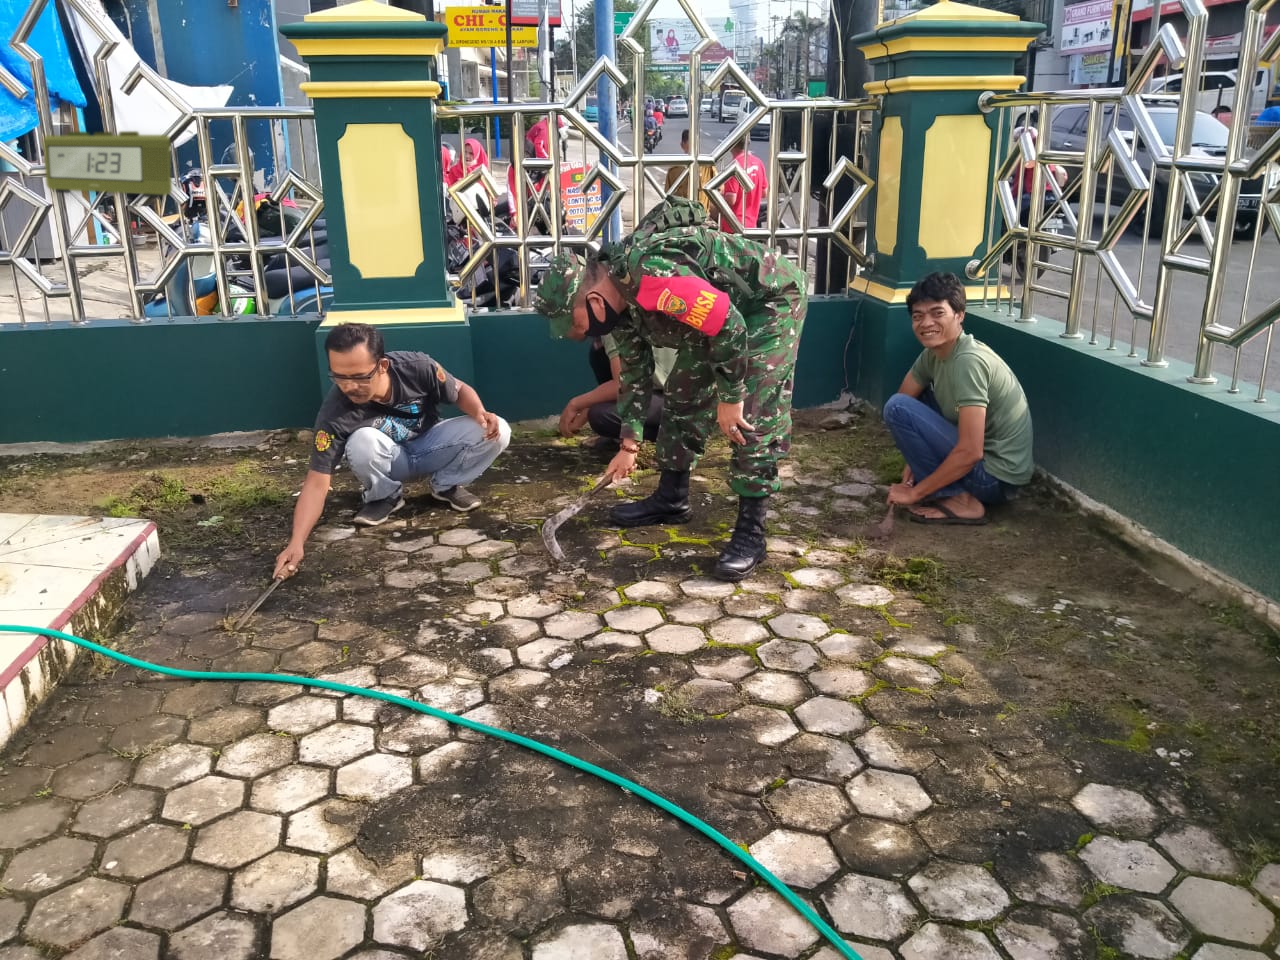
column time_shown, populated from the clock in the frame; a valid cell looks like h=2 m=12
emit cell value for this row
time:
h=1 m=23
